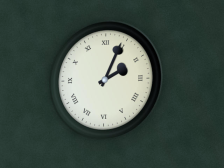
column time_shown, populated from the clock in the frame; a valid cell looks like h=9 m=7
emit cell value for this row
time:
h=2 m=4
